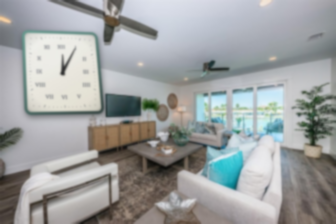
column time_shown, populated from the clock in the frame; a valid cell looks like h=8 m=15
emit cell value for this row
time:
h=12 m=5
